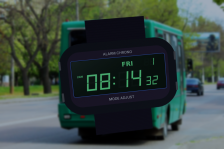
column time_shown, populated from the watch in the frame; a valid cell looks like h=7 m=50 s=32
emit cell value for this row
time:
h=8 m=14 s=32
